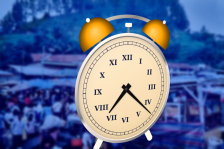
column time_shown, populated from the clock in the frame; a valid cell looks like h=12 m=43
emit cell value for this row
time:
h=7 m=22
